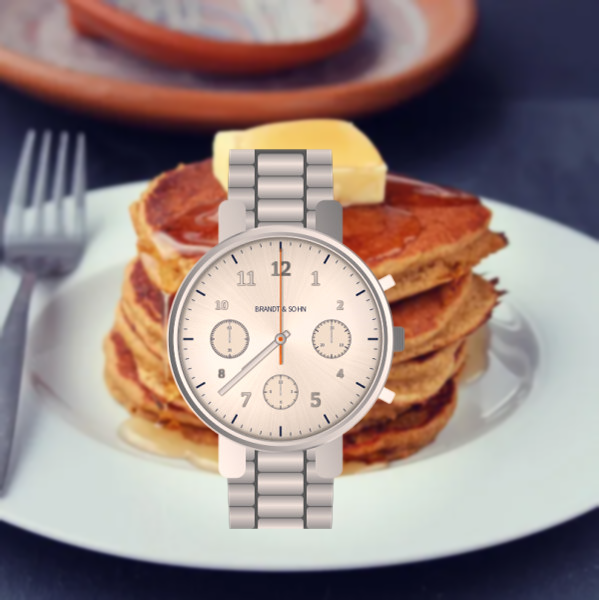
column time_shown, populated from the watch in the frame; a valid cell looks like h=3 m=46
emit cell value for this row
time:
h=7 m=38
